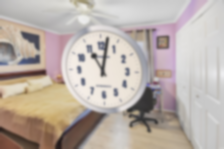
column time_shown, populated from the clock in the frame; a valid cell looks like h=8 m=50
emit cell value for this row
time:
h=11 m=2
